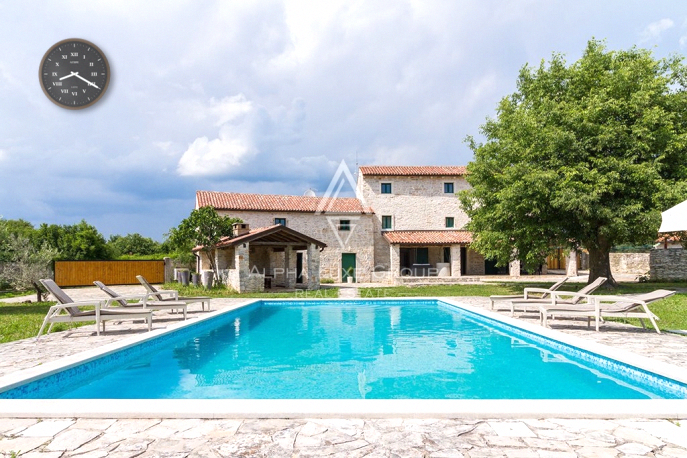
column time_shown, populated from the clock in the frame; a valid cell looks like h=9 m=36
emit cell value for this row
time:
h=8 m=20
